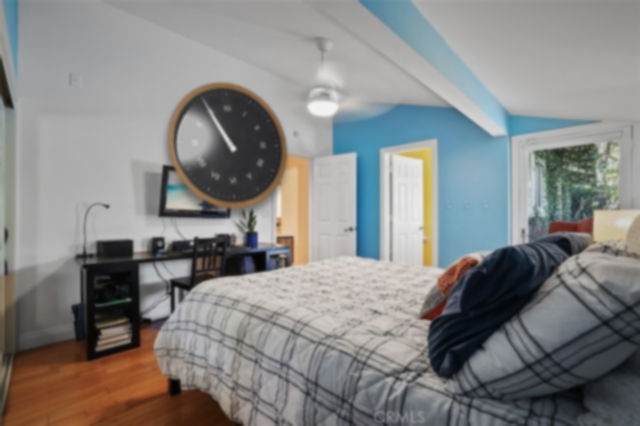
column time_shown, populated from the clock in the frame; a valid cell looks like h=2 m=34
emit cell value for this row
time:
h=10 m=55
